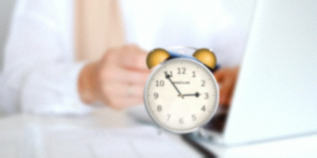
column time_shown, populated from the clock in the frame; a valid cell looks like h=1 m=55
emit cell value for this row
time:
h=2 m=54
